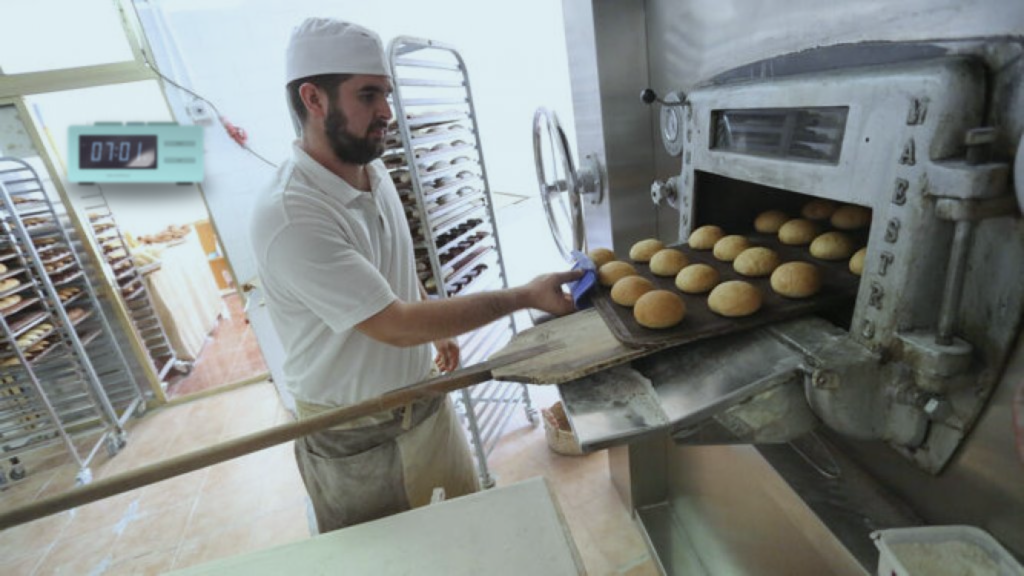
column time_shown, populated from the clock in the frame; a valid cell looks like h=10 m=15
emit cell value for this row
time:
h=7 m=1
